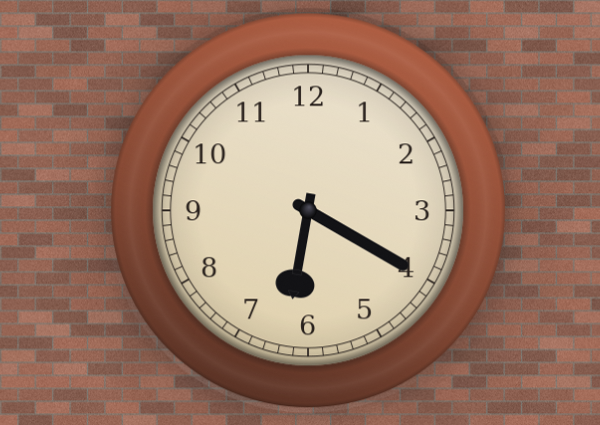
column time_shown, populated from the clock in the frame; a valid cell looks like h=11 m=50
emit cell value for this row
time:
h=6 m=20
